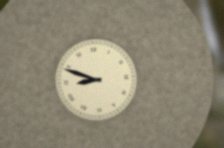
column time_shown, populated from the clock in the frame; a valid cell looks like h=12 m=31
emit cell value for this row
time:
h=8 m=49
